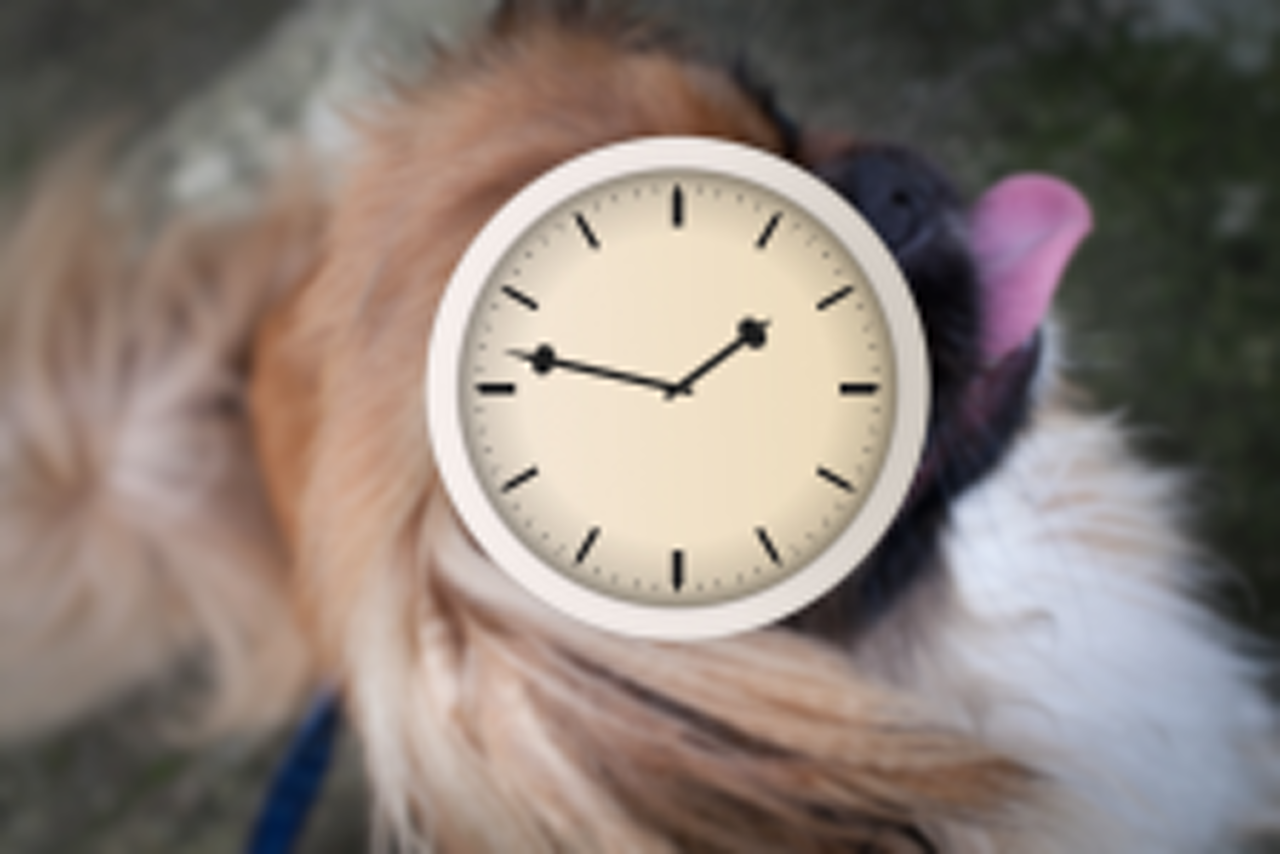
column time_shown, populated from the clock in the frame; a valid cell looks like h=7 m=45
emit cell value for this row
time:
h=1 m=47
